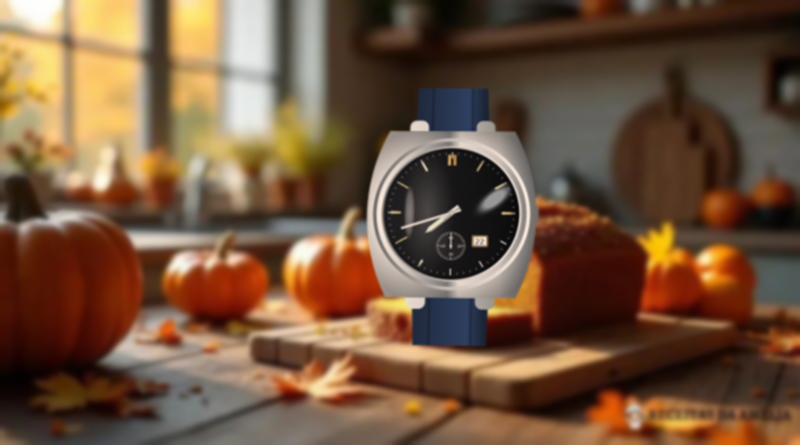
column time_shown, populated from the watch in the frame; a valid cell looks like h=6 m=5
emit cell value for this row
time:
h=7 m=42
